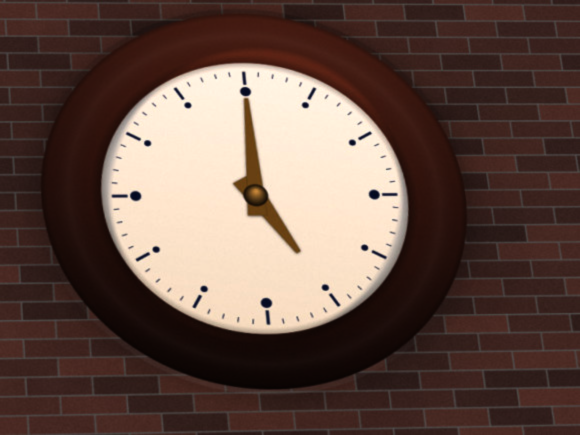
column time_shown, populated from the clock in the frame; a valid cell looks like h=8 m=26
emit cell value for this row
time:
h=5 m=0
